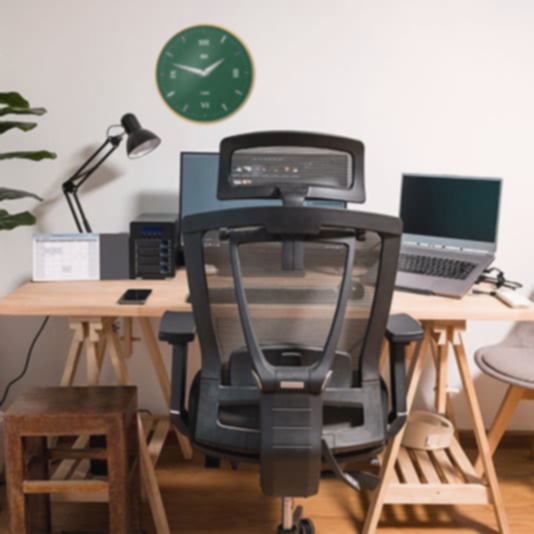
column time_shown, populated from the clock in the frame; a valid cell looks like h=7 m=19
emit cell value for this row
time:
h=1 m=48
